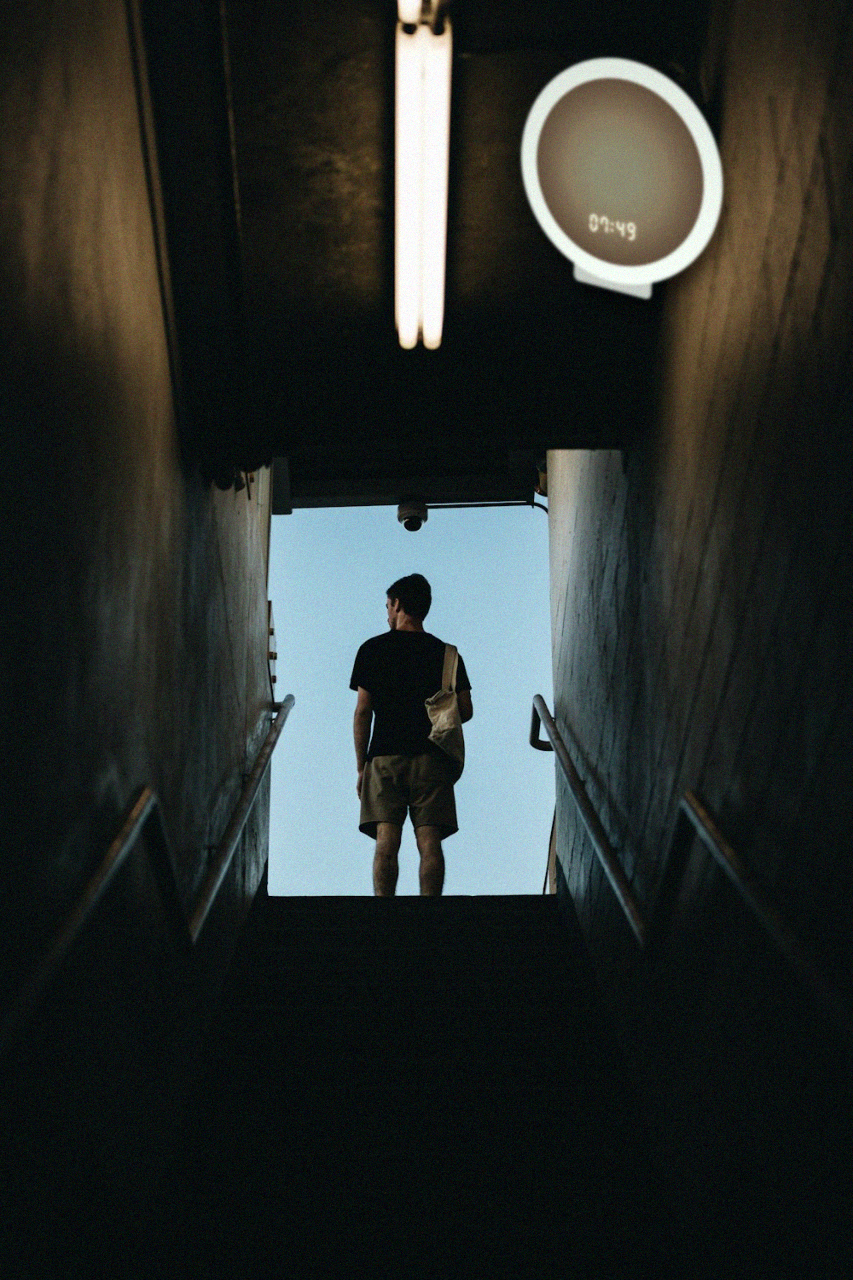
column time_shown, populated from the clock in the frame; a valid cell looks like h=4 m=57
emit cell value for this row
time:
h=7 m=49
